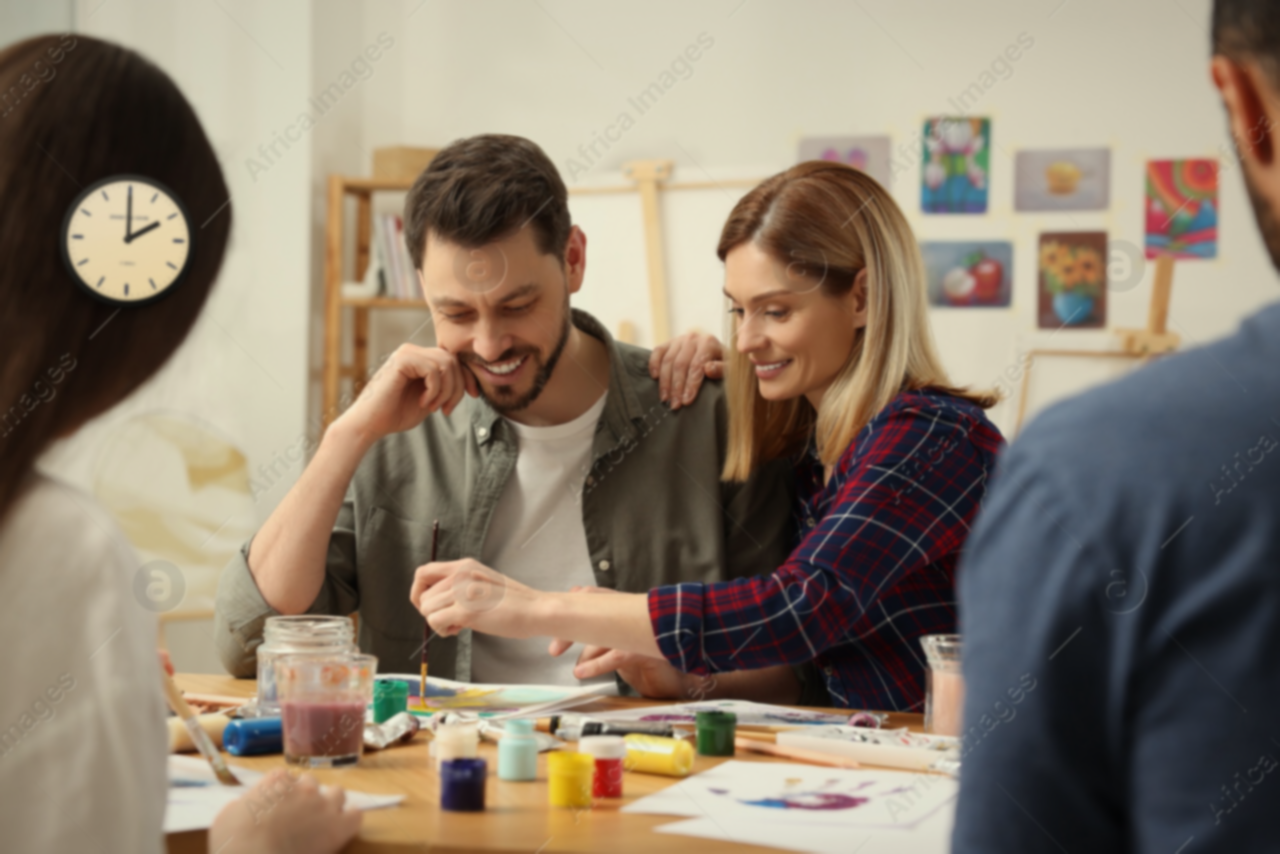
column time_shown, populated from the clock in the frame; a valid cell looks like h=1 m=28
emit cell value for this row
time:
h=2 m=0
